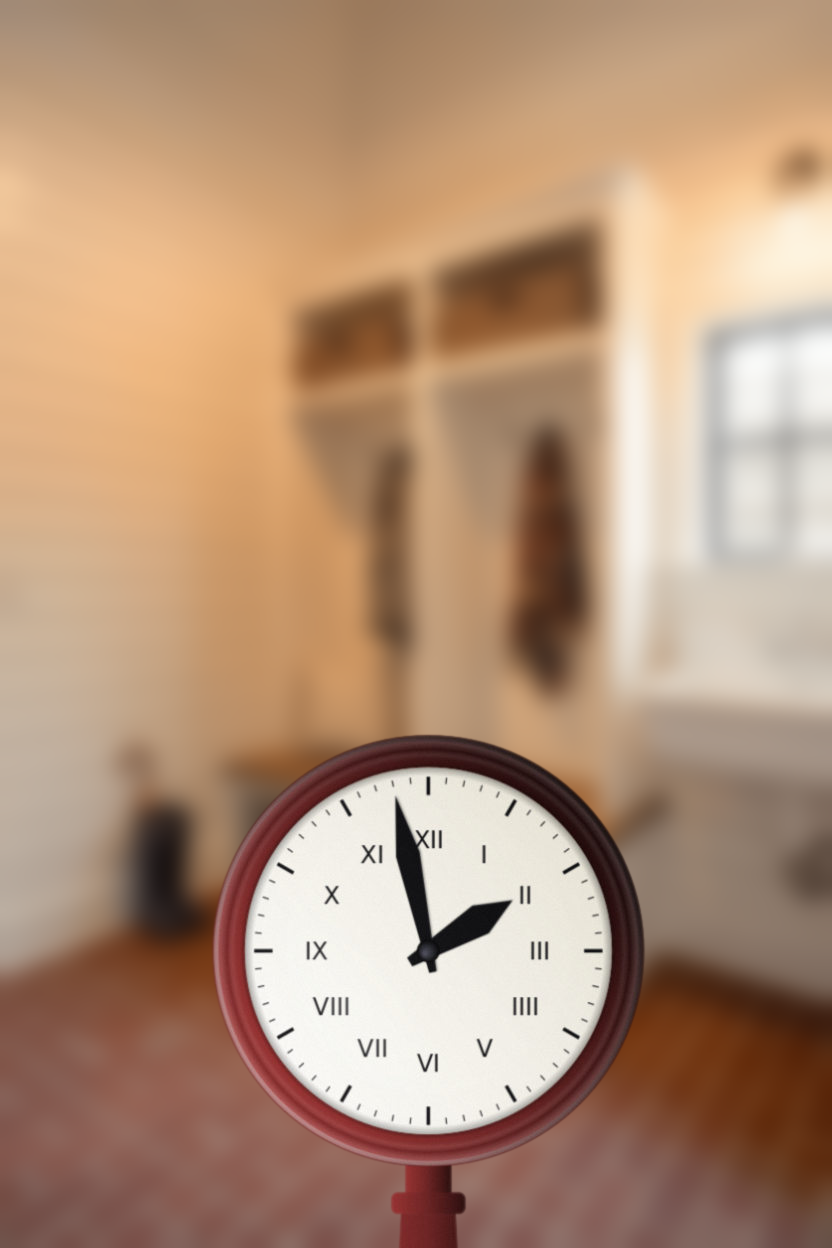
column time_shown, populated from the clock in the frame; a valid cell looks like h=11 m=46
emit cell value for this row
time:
h=1 m=58
